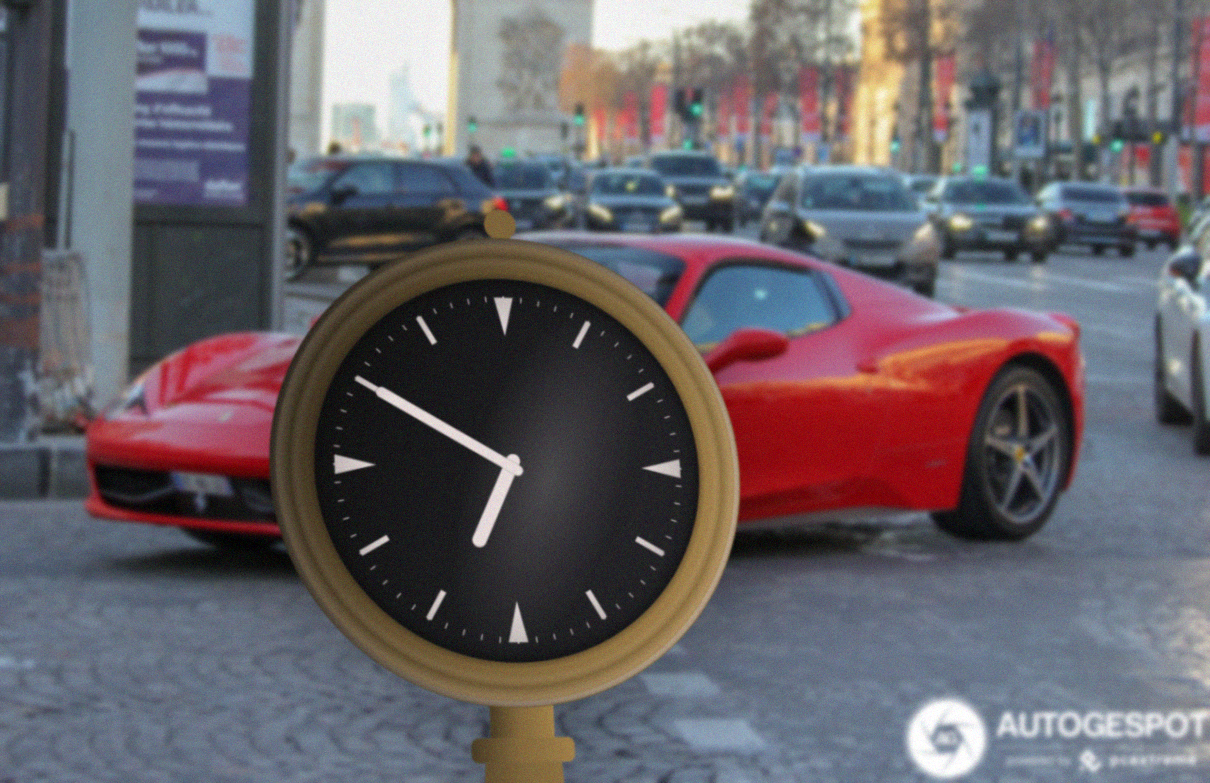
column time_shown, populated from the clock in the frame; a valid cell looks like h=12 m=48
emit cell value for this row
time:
h=6 m=50
